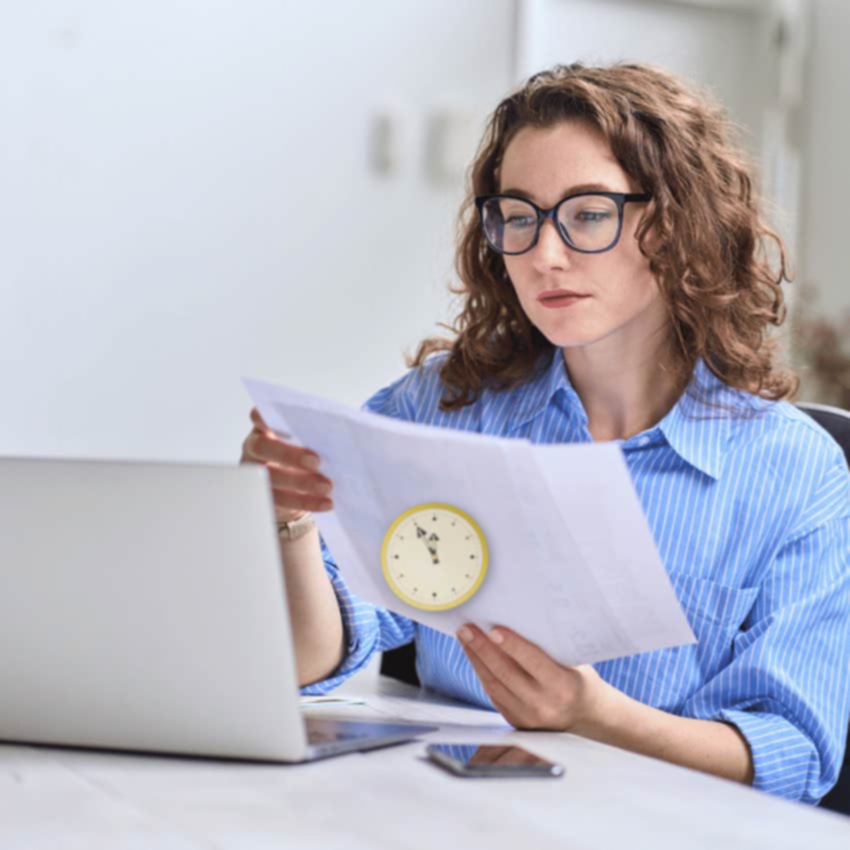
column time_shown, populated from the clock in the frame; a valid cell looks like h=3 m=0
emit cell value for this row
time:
h=11 m=55
